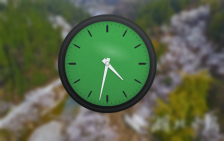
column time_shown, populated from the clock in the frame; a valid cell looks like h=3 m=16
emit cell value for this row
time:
h=4 m=32
